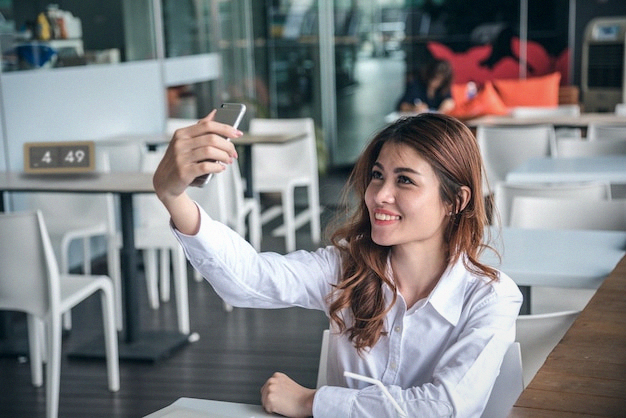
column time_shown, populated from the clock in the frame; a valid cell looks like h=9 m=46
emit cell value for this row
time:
h=4 m=49
